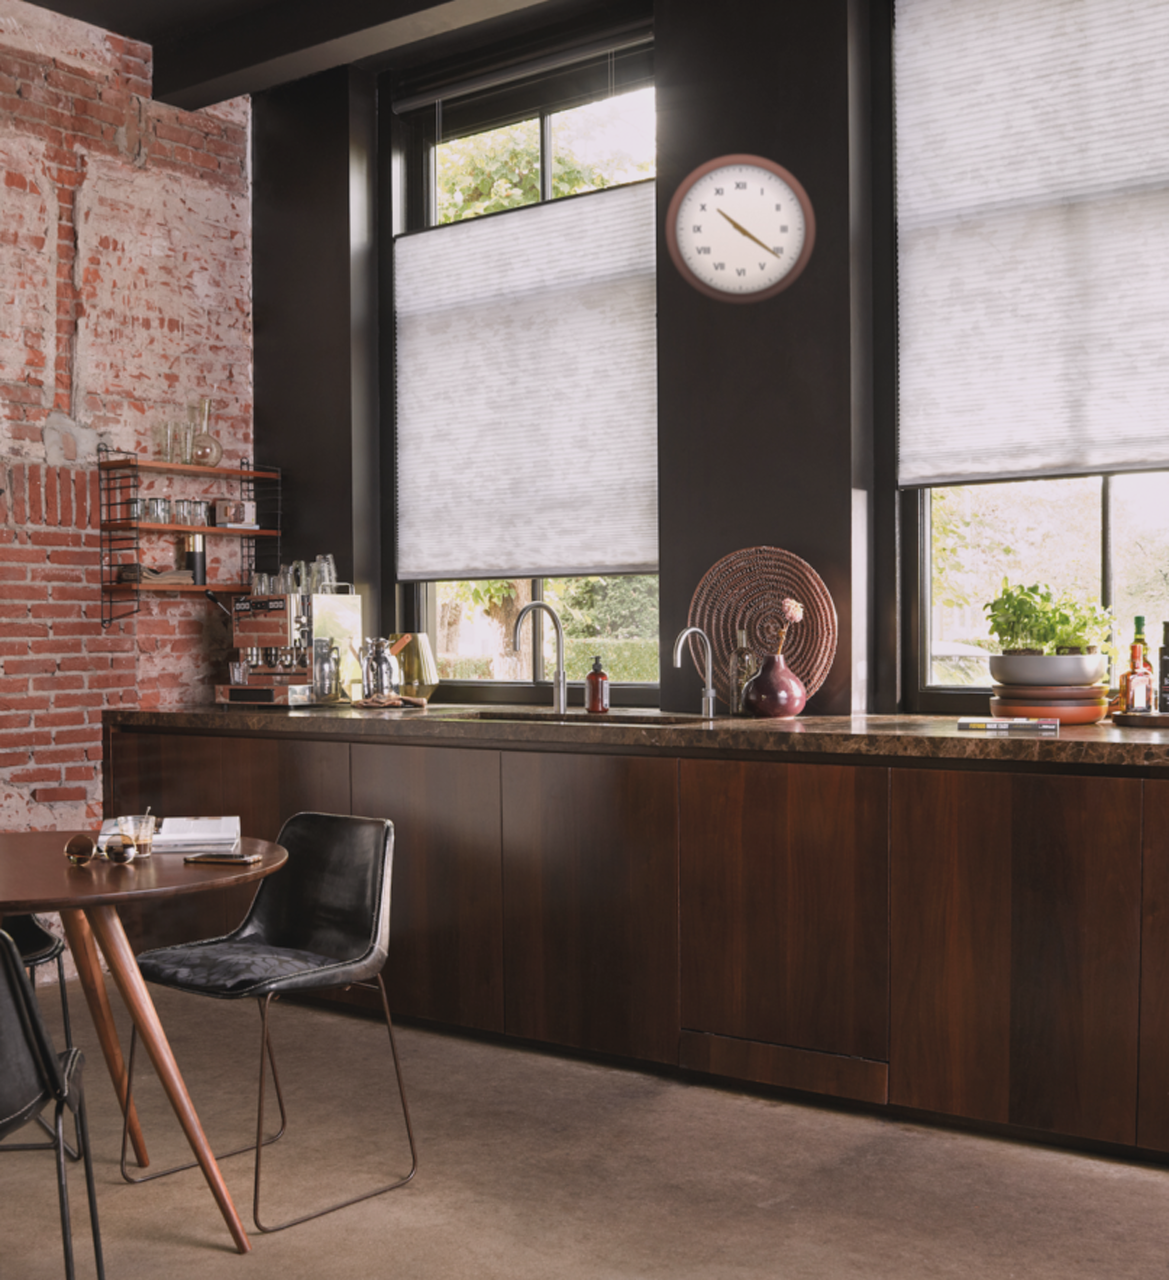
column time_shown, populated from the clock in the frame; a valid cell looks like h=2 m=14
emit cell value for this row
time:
h=10 m=21
